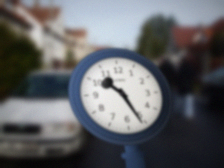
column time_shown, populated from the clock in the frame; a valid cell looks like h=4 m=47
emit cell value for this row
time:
h=10 m=26
